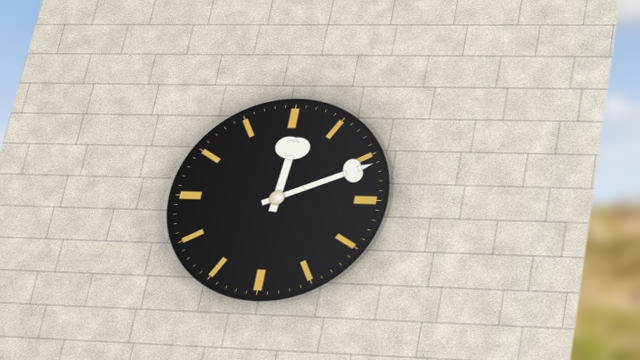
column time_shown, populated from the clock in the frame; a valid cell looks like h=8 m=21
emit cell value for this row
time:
h=12 m=11
